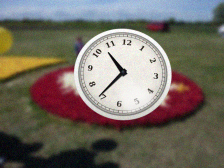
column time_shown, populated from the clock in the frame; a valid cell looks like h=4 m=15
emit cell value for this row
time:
h=10 m=36
